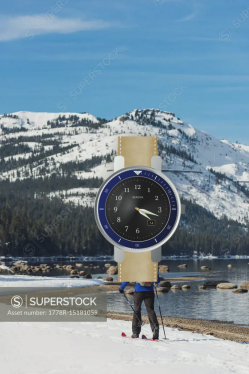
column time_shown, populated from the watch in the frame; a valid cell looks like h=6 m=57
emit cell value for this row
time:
h=4 m=18
